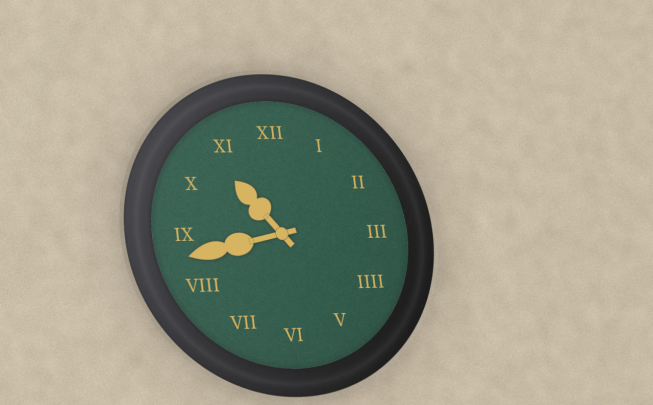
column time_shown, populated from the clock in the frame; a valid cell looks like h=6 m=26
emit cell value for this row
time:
h=10 m=43
